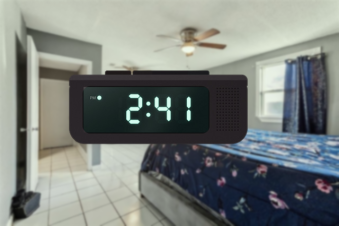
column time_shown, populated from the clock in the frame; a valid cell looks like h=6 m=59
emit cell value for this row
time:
h=2 m=41
